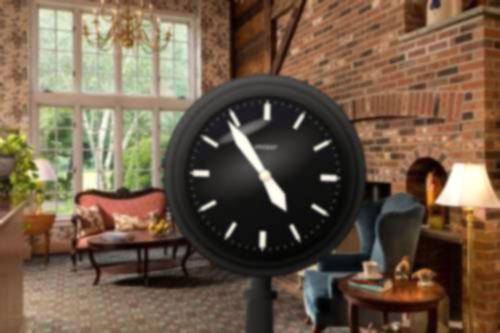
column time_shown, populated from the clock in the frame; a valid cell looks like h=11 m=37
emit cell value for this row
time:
h=4 m=54
